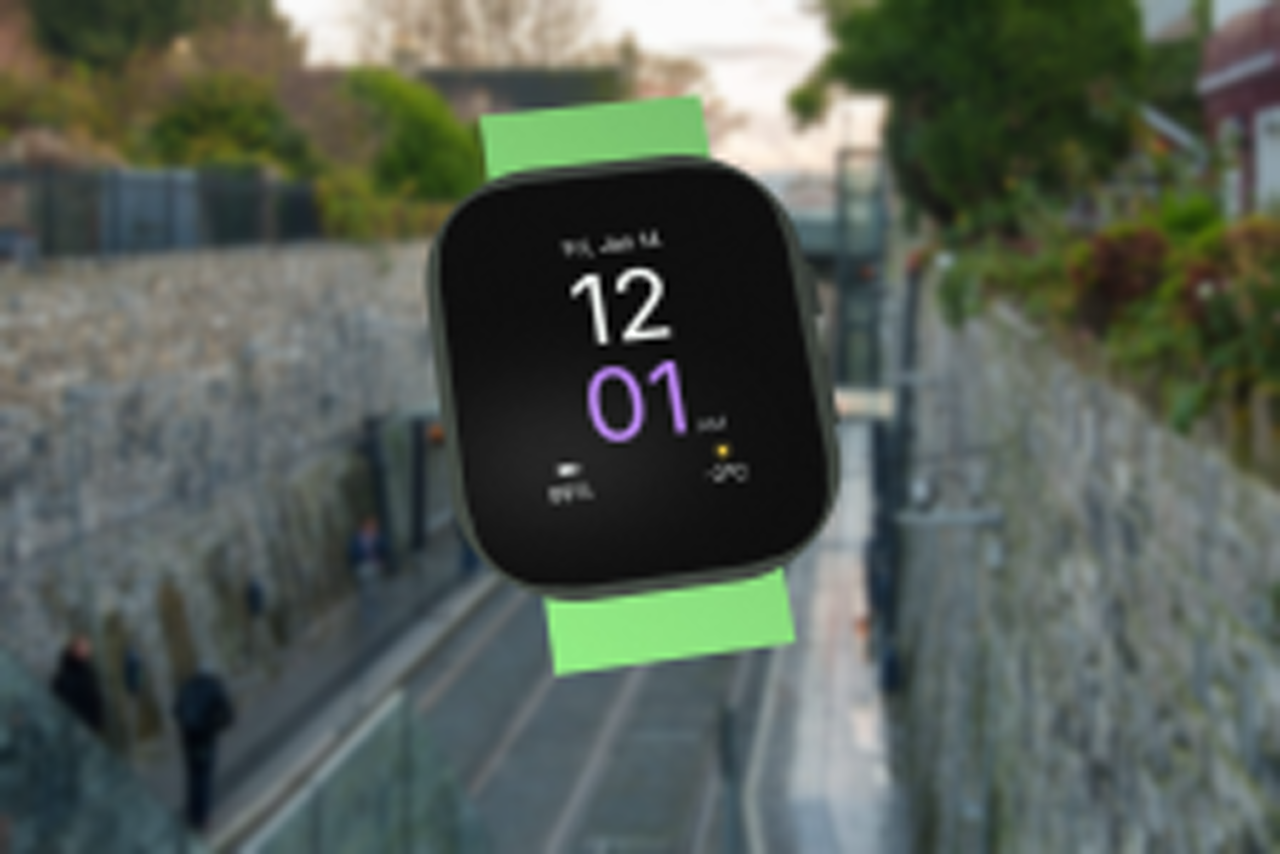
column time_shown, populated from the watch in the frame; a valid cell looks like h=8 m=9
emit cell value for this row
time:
h=12 m=1
